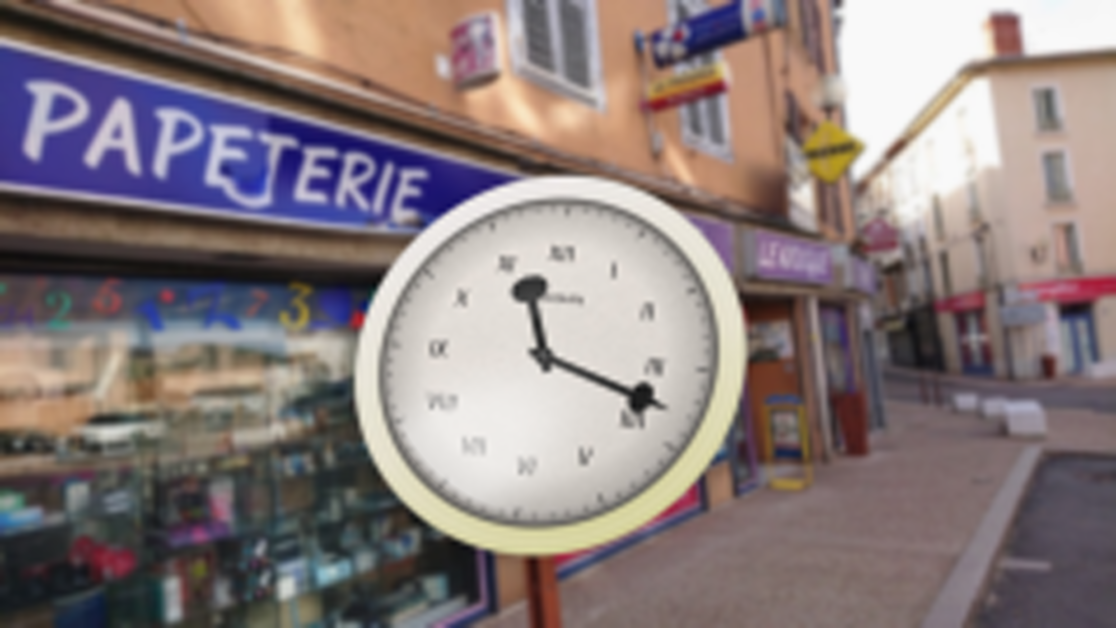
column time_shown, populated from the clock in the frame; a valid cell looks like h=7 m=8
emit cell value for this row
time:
h=11 m=18
